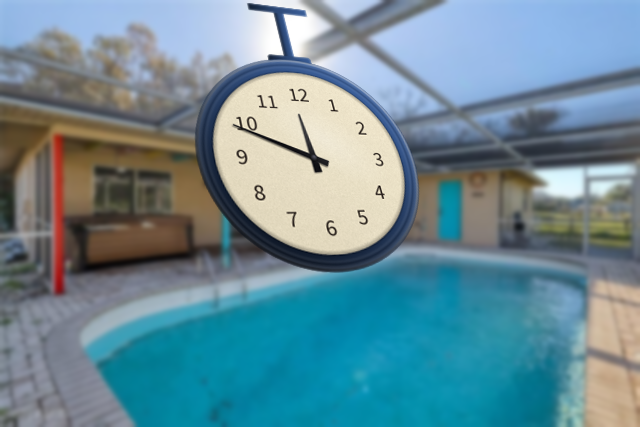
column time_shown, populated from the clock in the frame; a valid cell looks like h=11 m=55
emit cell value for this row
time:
h=11 m=49
